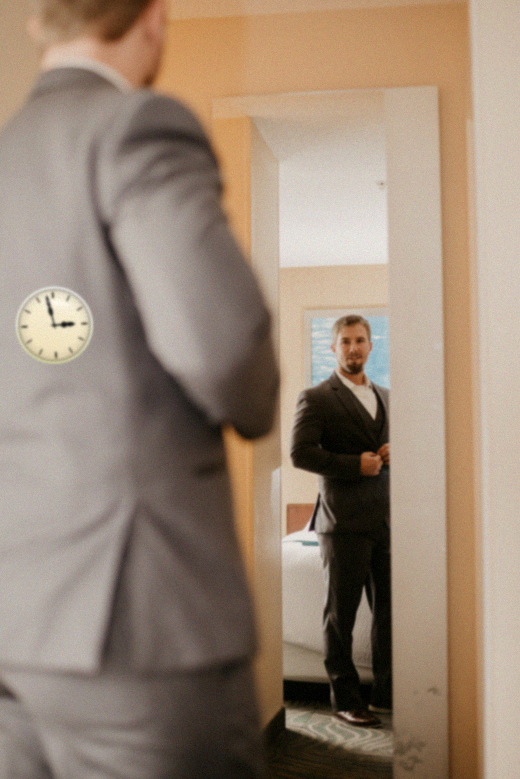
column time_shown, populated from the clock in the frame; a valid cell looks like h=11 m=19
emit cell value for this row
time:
h=2 m=58
